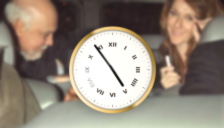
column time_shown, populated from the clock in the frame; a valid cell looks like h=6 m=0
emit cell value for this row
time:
h=4 m=54
